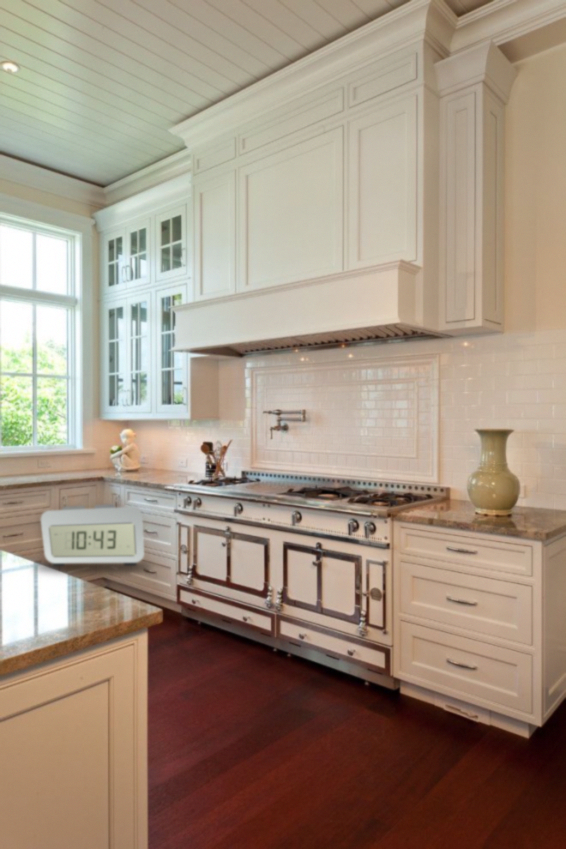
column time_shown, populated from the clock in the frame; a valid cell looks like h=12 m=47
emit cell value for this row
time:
h=10 m=43
